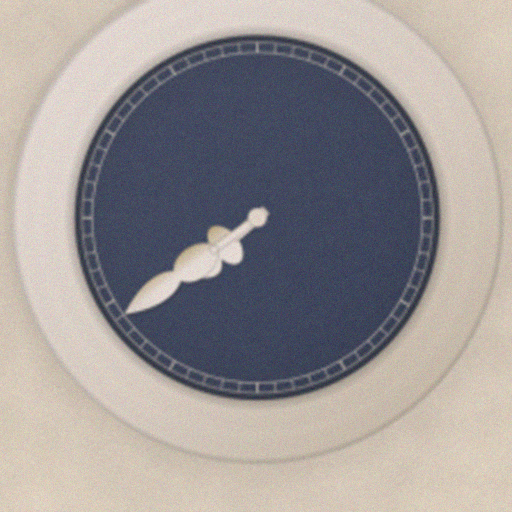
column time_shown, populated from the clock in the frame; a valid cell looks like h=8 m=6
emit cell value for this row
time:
h=7 m=39
